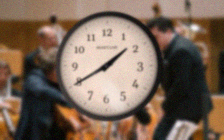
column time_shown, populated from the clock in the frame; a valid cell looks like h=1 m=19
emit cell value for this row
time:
h=1 m=40
